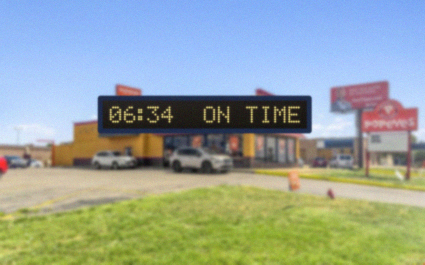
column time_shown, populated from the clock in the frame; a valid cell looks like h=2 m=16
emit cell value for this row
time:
h=6 m=34
